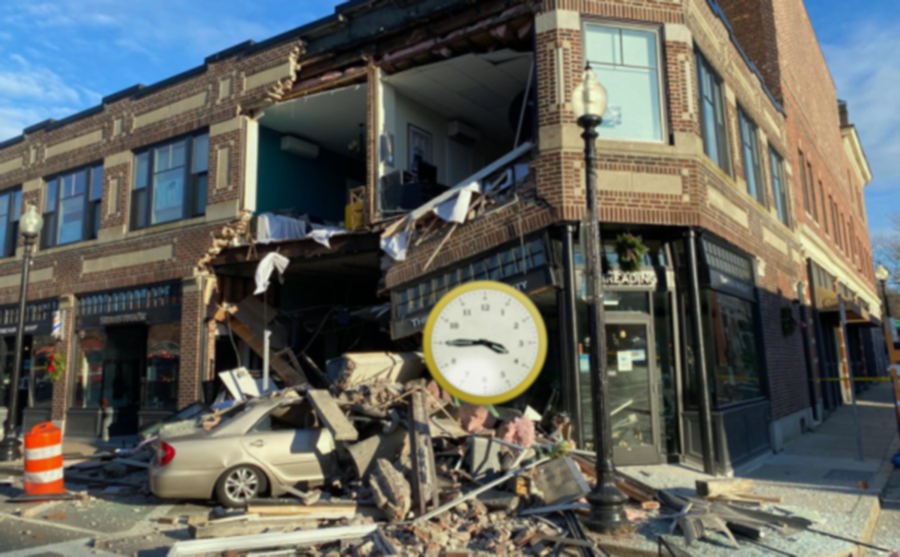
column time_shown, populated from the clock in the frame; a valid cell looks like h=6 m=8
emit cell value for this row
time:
h=3 m=45
